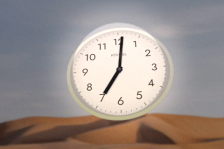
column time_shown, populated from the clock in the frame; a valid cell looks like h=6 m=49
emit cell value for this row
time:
h=7 m=1
